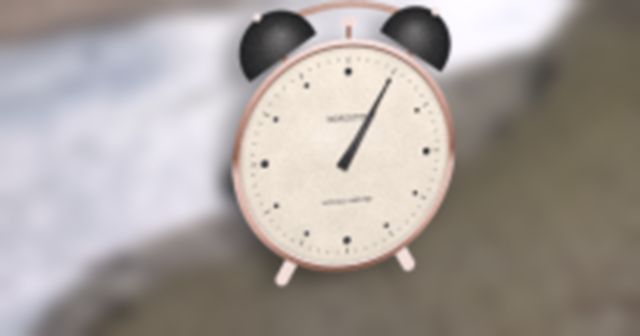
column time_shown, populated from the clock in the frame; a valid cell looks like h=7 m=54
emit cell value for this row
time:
h=1 m=5
